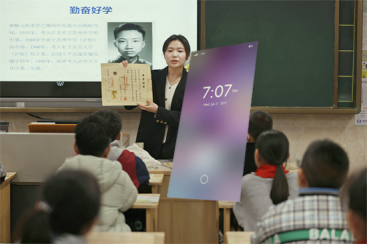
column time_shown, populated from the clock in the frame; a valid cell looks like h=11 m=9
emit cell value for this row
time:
h=7 m=7
